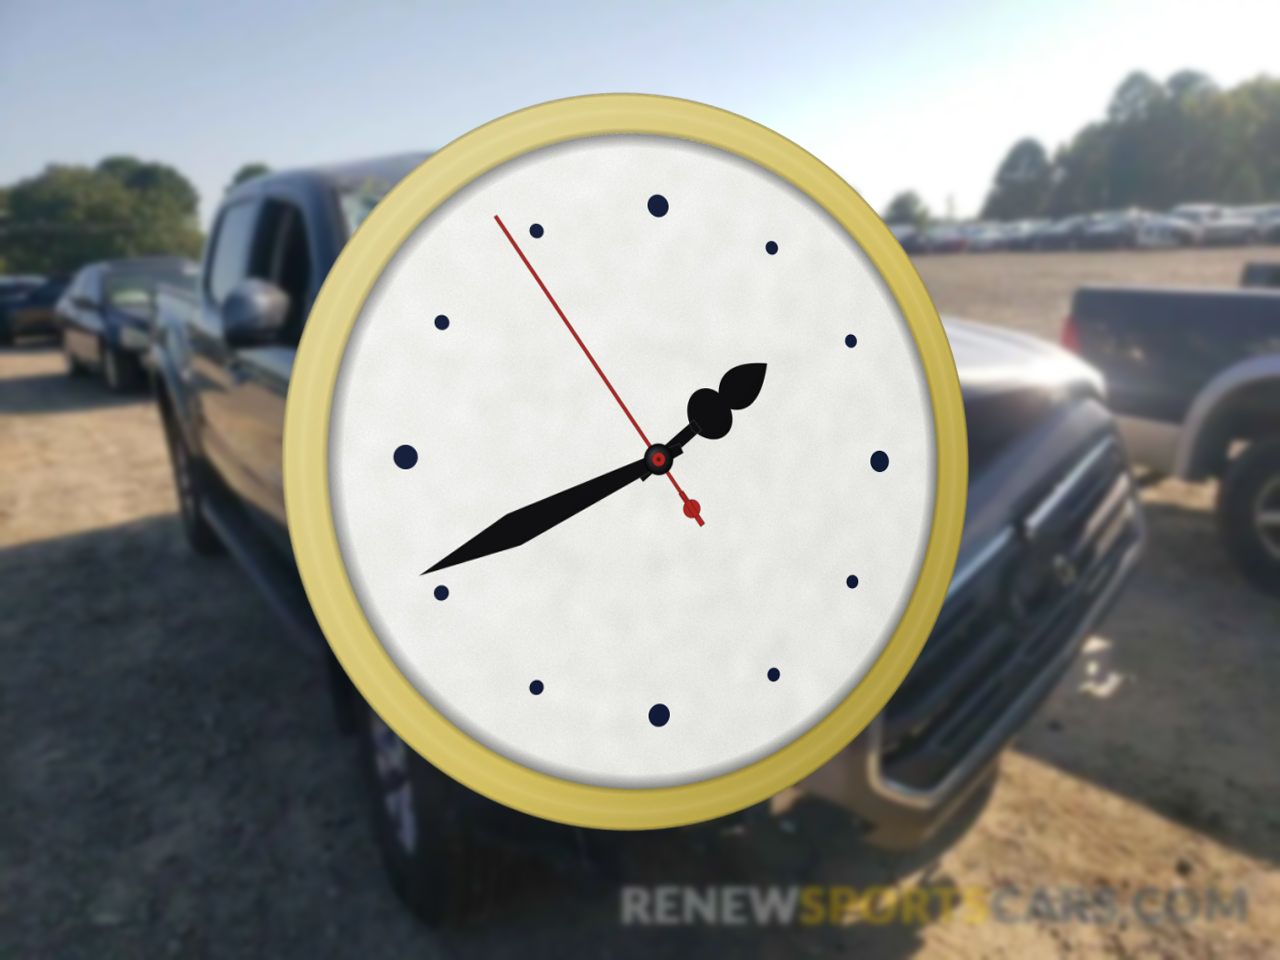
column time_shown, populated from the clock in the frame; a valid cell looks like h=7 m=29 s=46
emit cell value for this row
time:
h=1 m=40 s=54
